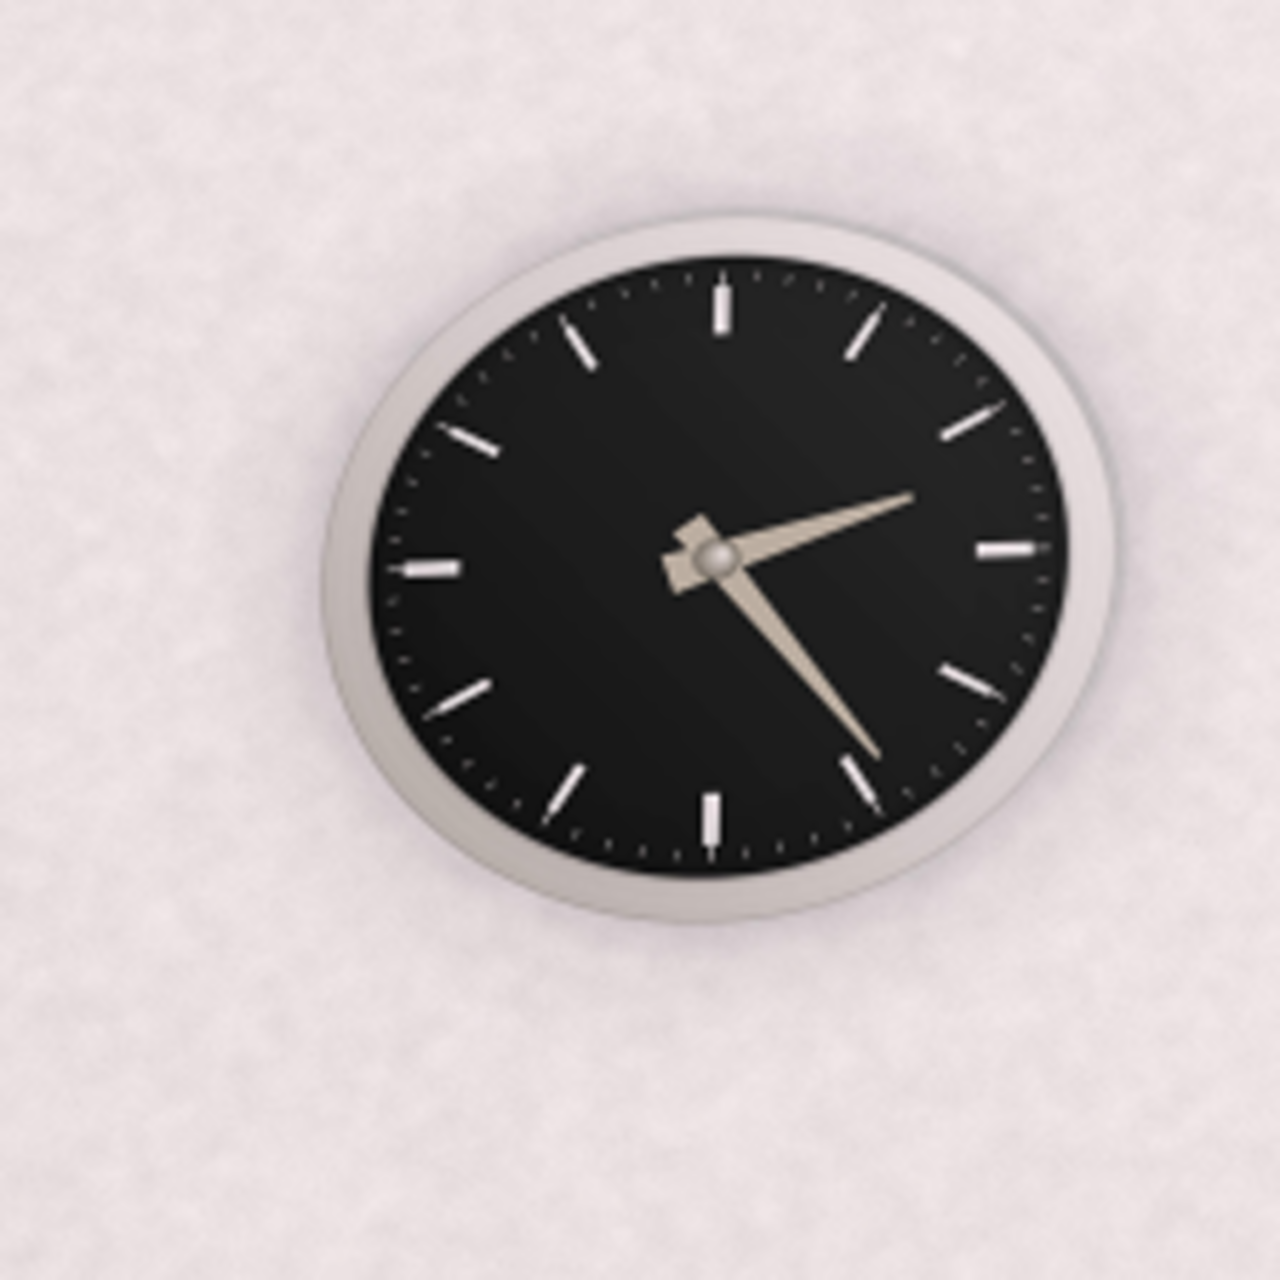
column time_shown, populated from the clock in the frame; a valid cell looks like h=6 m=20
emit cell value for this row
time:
h=2 m=24
